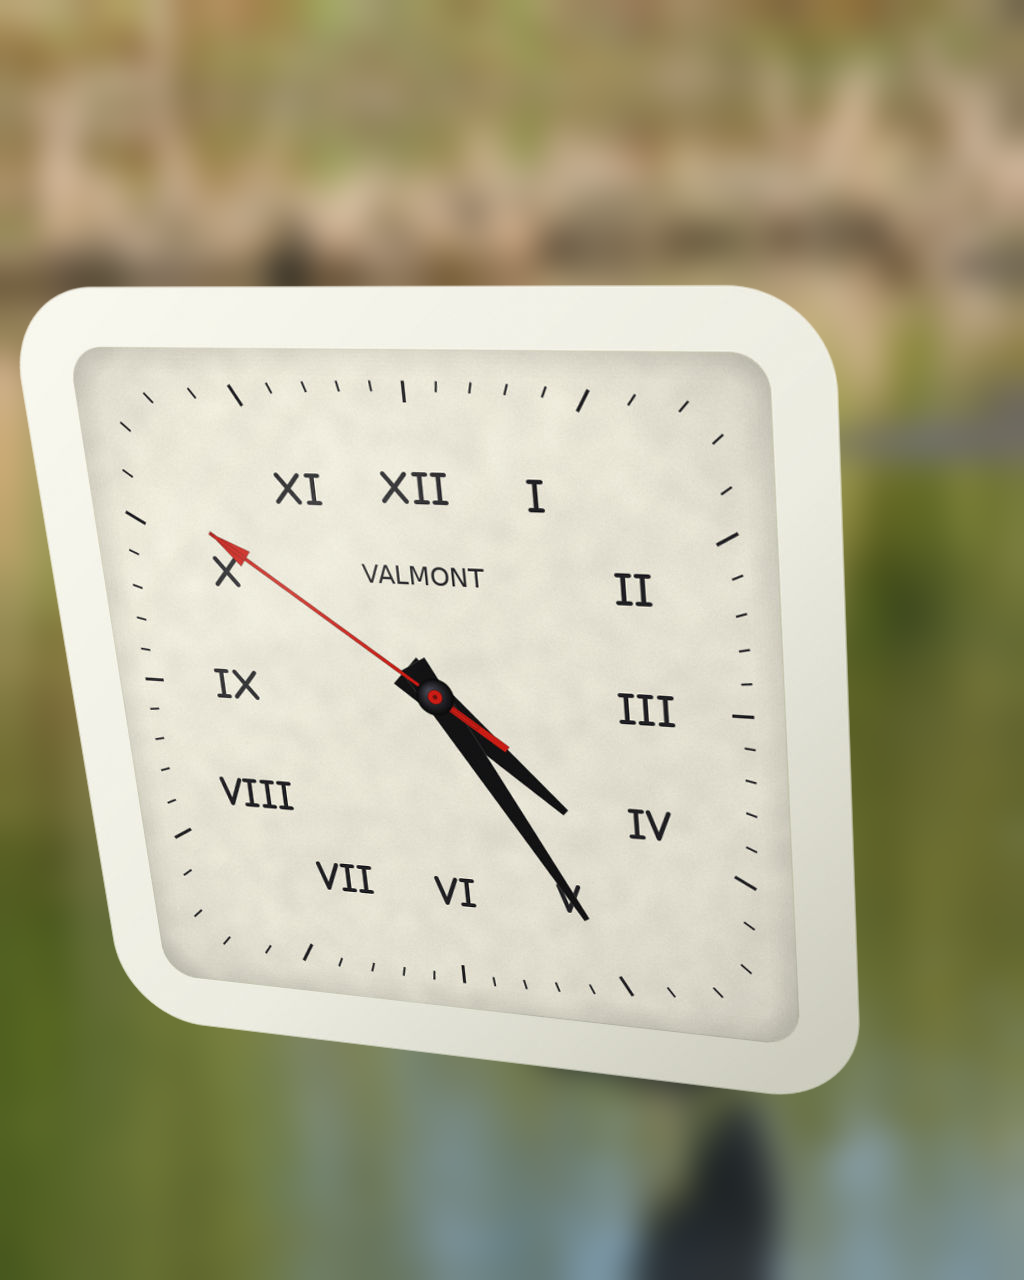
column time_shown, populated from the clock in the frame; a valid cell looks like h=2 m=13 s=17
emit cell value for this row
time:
h=4 m=24 s=51
